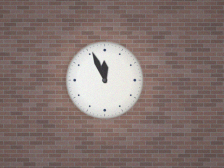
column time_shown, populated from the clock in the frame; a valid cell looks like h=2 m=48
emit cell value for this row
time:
h=11 m=56
